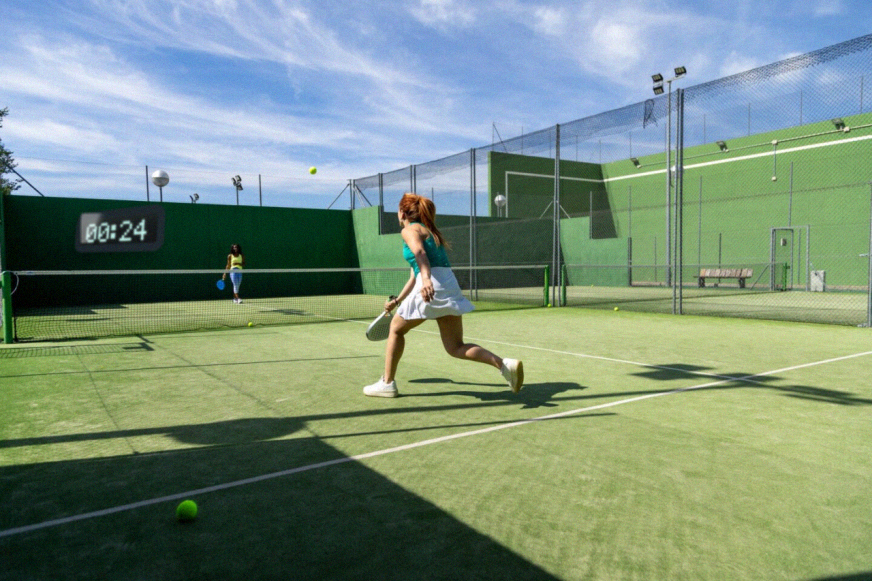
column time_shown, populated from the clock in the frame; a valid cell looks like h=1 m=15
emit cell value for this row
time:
h=0 m=24
